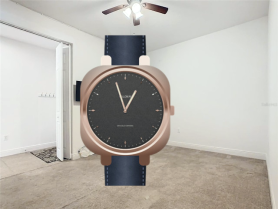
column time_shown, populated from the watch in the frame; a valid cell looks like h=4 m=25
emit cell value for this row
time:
h=12 m=57
